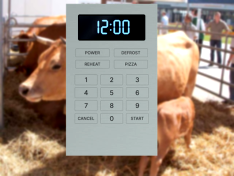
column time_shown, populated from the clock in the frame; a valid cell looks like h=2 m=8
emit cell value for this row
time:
h=12 m=0
